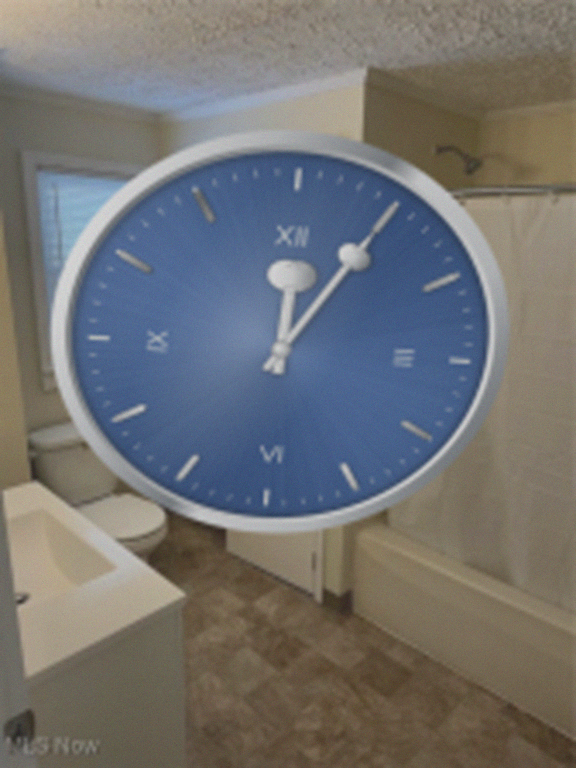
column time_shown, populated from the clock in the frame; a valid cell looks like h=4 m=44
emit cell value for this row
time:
h=12 m=5
